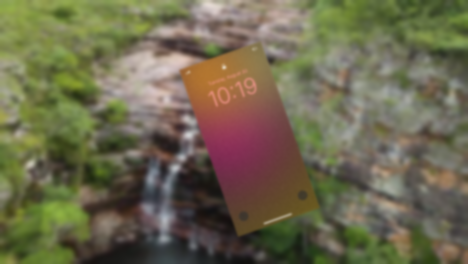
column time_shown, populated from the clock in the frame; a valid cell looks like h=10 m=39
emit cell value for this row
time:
h=10 m=19
